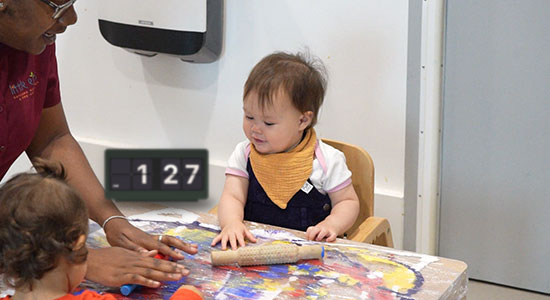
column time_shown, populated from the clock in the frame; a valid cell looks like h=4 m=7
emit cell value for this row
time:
h=1 m=27
